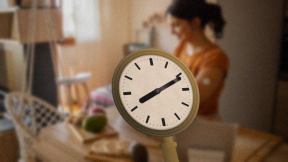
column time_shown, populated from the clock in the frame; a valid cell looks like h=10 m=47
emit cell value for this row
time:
h=8 m=11
